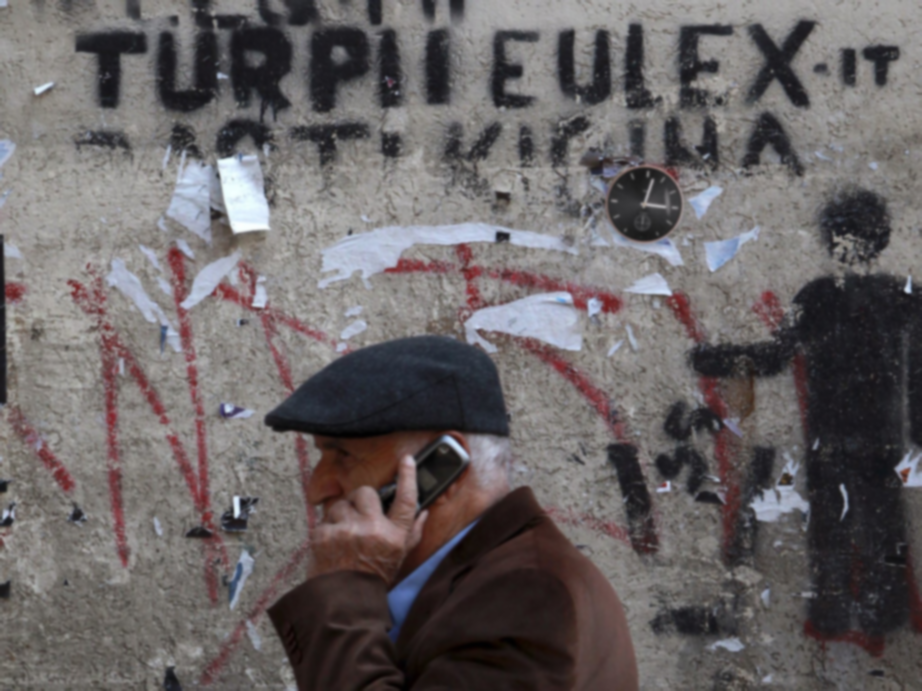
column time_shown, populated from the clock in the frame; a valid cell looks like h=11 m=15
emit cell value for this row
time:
h=3 m=2
